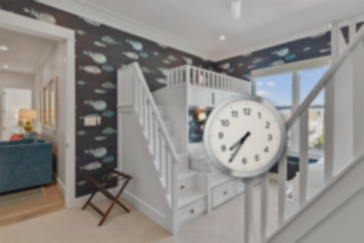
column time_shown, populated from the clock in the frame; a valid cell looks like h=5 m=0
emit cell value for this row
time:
h=7 m=35
